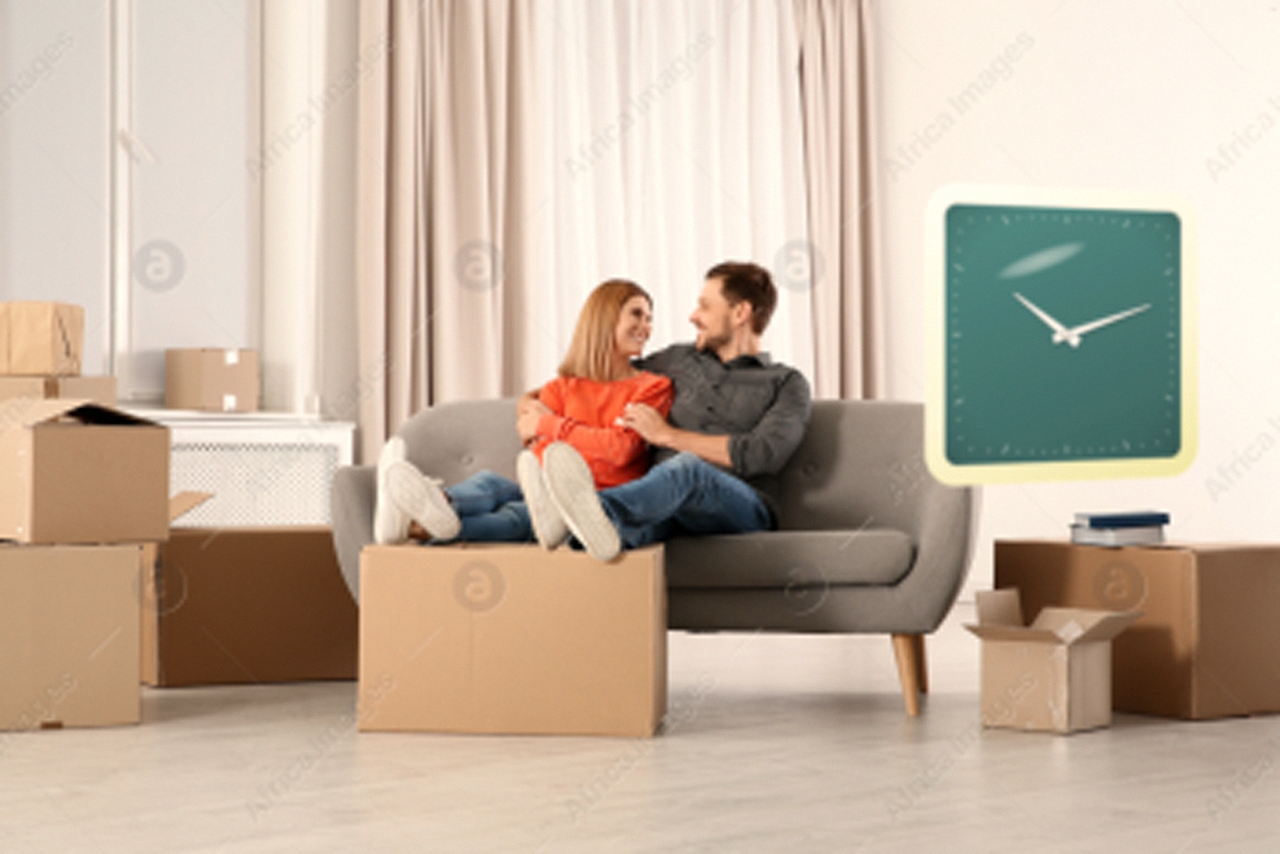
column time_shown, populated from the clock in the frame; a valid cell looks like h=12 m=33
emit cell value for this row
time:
h=10 m=12
